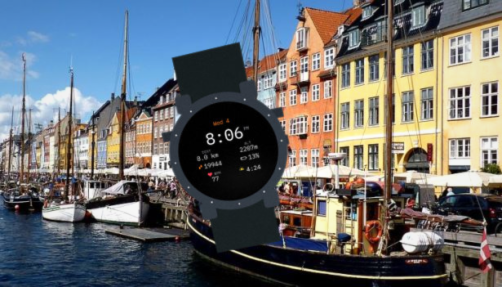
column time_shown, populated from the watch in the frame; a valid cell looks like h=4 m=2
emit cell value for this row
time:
h=8 m=6
